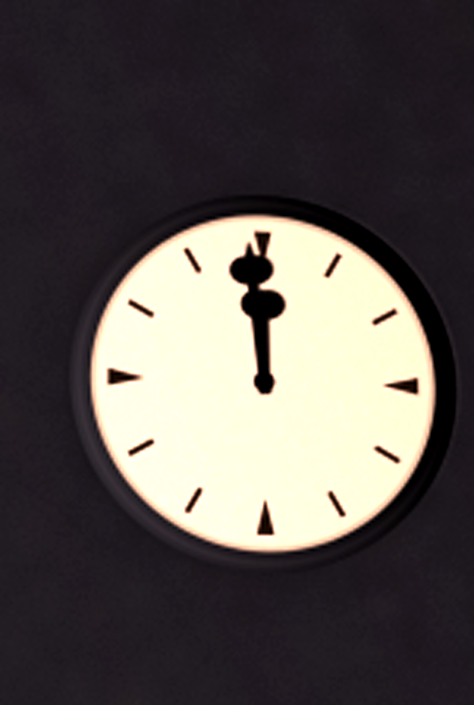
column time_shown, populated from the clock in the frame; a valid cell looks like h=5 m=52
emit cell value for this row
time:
h=11 m=59
